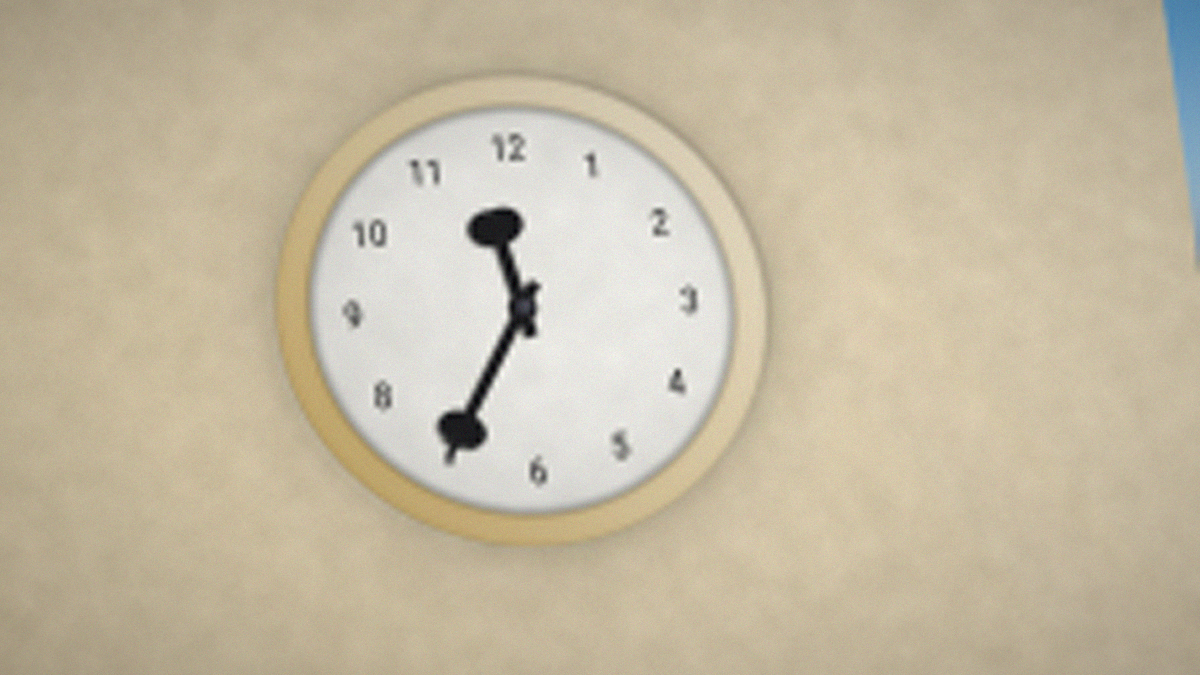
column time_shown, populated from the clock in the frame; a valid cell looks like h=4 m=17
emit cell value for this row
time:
h=11 m=35
